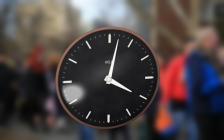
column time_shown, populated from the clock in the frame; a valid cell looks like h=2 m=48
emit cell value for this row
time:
h=4 m=2
